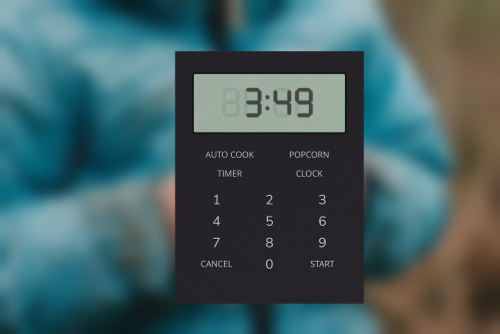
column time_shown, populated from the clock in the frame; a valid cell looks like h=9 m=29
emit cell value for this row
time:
h=3 m=49
